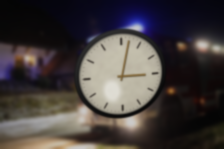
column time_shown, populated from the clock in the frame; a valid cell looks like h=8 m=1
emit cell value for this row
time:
h=3 m=2
